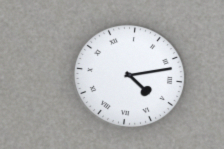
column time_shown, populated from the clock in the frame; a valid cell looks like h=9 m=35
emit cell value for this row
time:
h=5 m=17
